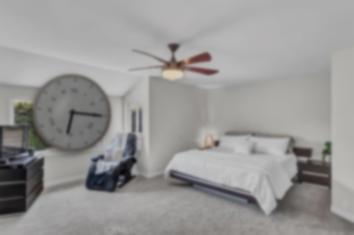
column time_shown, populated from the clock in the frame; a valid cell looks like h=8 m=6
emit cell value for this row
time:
h=6 m=15
